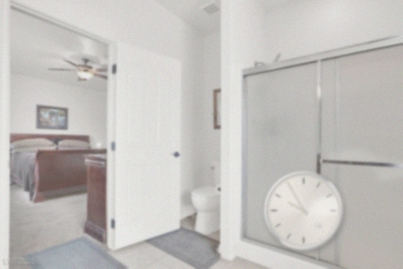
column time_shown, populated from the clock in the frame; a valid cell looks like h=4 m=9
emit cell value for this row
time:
h=9 m=55
